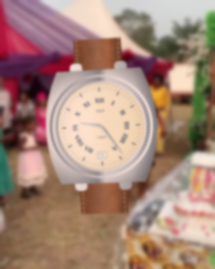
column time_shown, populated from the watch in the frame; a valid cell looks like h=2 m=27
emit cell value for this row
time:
h=9 m=24
